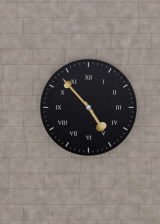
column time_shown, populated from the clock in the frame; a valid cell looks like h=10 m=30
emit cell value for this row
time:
h=4 m=53
